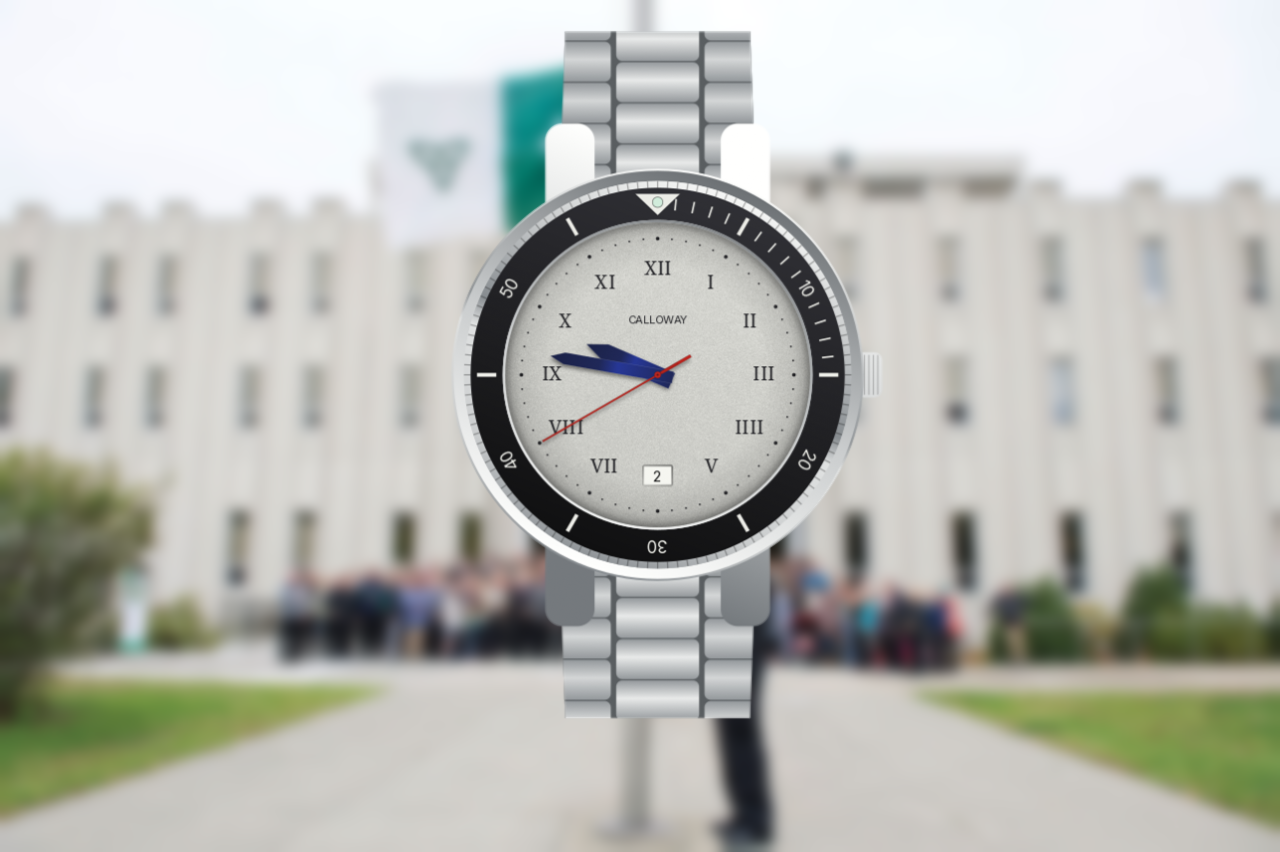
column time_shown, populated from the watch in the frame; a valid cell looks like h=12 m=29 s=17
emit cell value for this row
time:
h=9 m=46 s=40
